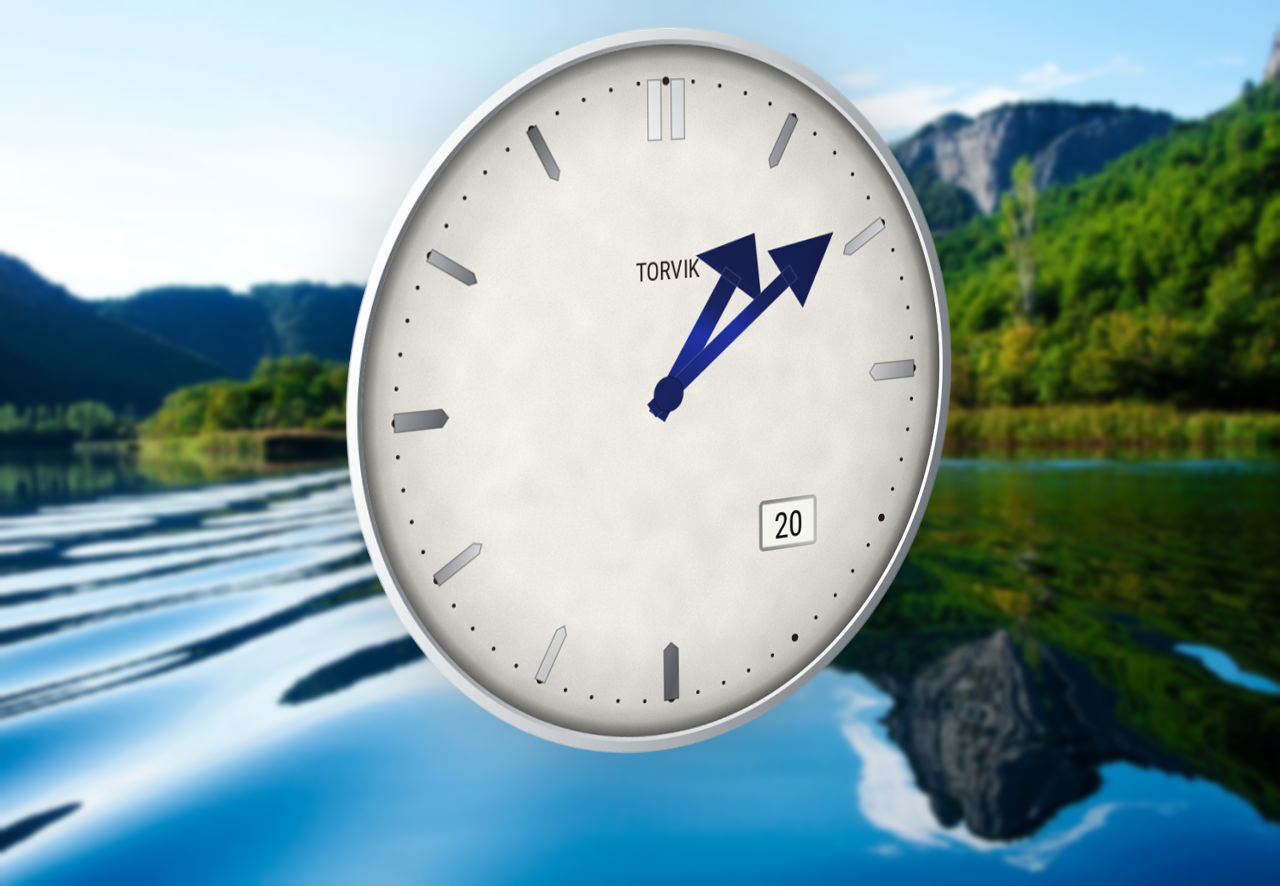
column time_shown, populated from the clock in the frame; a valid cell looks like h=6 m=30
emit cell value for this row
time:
h=1 m=9
